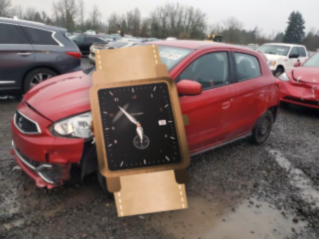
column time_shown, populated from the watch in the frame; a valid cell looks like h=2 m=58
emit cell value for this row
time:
h=5 m=54
